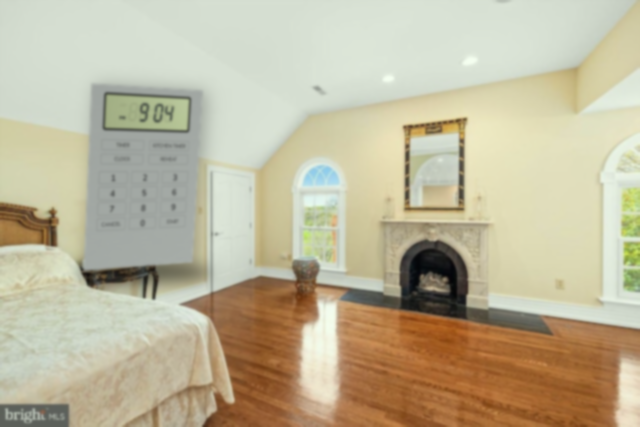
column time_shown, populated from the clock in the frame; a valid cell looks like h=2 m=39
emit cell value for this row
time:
h=9 m=4
